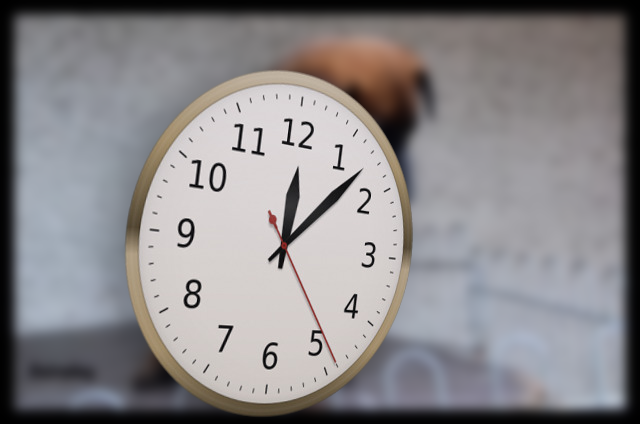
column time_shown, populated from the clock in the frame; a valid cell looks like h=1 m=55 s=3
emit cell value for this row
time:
h=12 m=7 s=24
